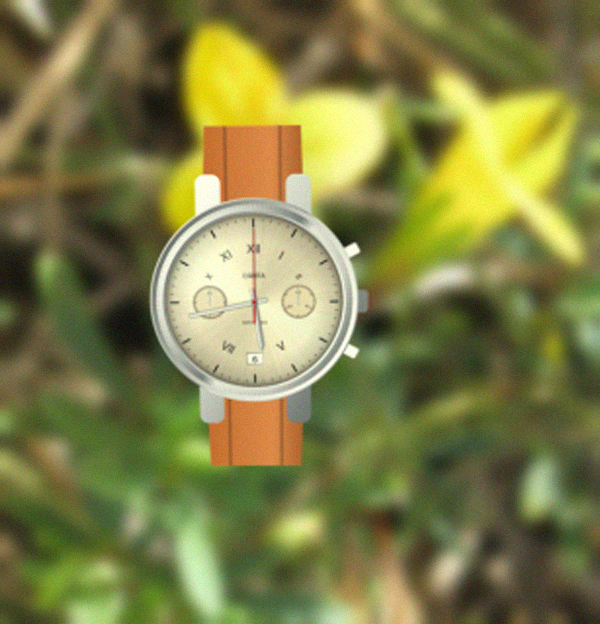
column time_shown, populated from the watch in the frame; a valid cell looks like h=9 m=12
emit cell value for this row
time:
h=5 m=43
